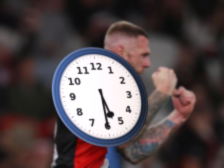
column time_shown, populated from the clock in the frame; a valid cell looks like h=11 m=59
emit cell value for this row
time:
h=5 m=30
